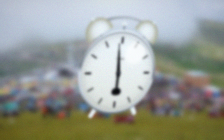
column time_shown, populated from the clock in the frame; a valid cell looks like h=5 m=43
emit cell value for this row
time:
h=5 m=59
